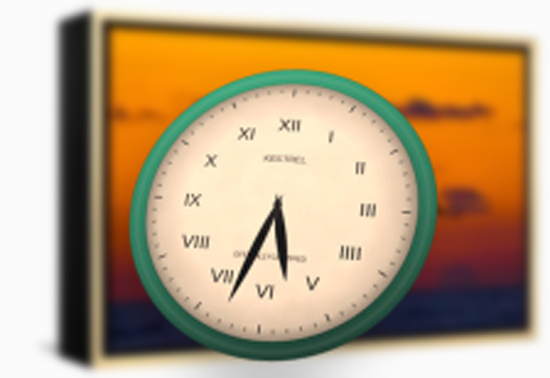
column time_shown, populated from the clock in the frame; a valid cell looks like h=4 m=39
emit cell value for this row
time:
h=5 m=33
